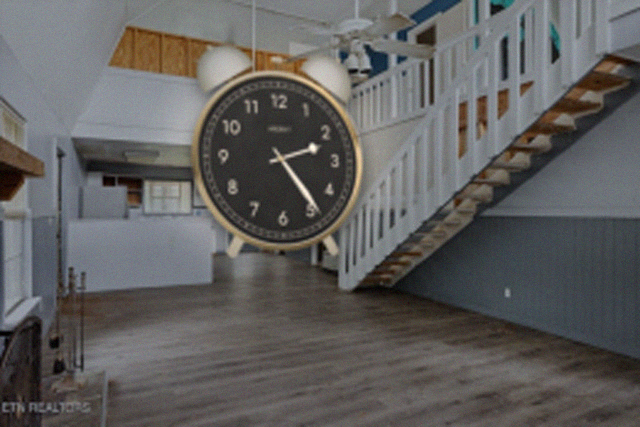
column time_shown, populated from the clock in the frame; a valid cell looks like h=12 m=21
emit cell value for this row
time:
h=2 m=24
